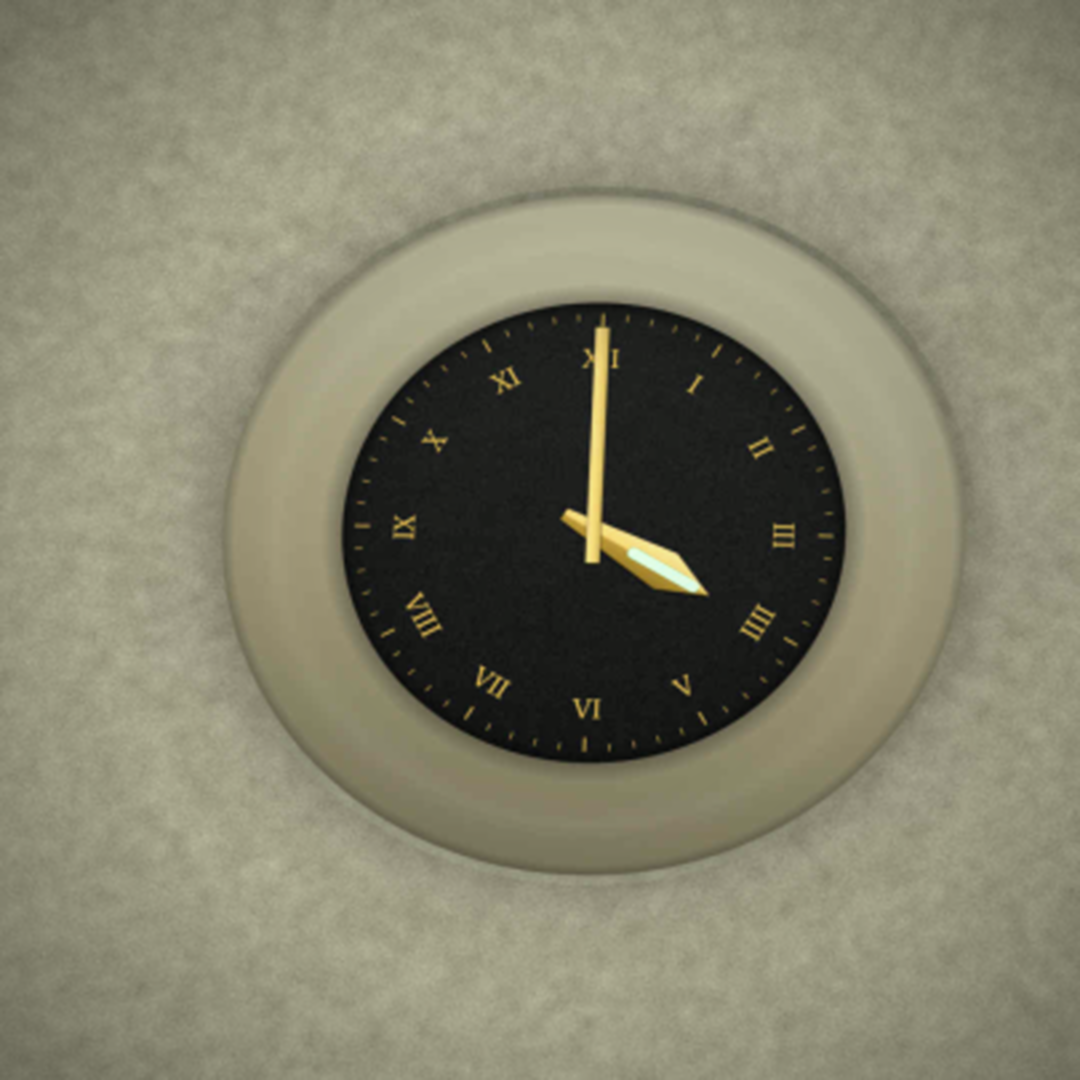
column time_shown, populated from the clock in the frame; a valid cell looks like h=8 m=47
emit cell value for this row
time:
h=4 m=0
